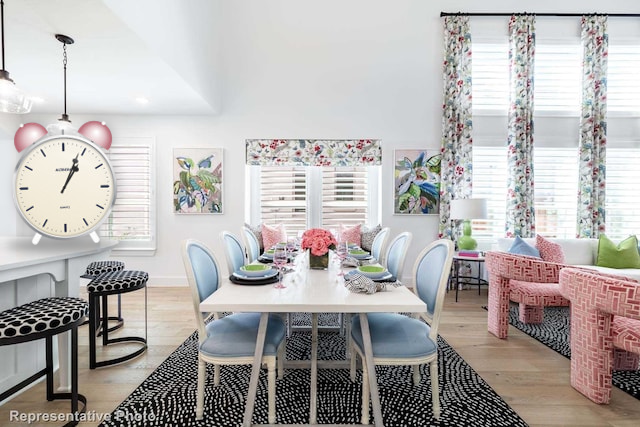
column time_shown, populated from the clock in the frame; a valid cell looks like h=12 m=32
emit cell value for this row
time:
h=1 m=4
